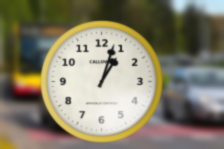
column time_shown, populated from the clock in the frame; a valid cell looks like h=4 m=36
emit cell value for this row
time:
h=1 m=3
